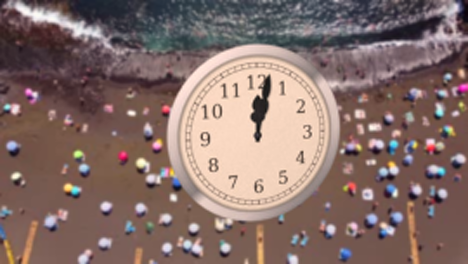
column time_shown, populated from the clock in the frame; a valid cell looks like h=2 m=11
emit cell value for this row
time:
h=12 m=2
